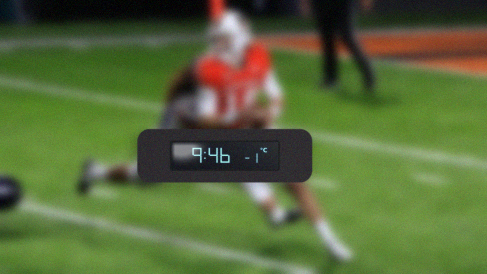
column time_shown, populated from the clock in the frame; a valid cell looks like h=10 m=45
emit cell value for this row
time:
h=9 m=46
